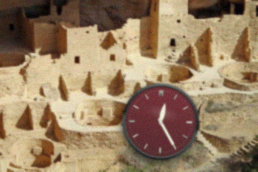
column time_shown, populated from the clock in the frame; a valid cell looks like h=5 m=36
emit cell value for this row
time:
h=12 m=25
